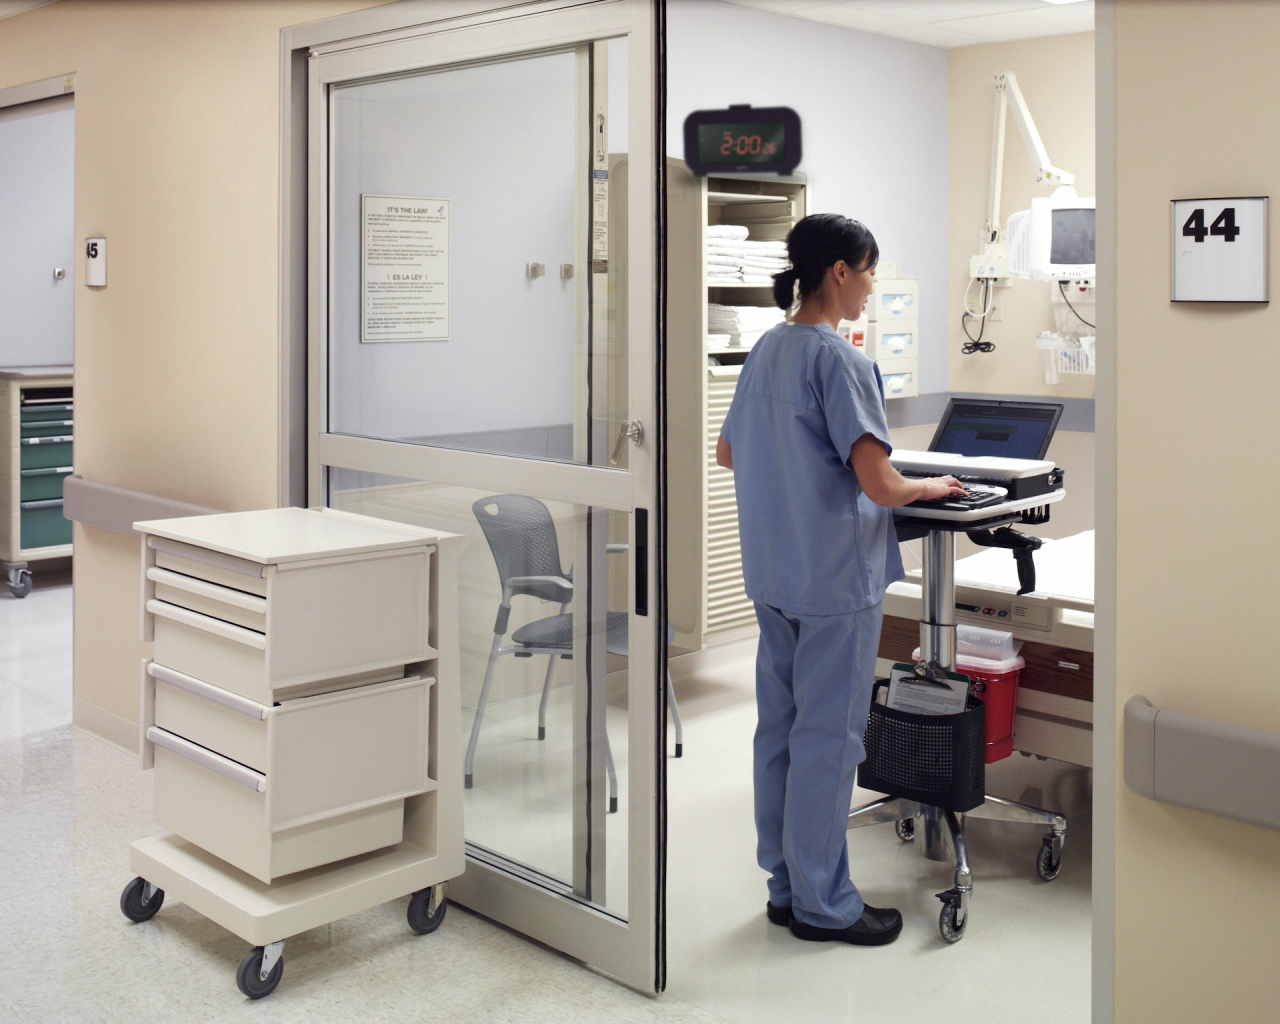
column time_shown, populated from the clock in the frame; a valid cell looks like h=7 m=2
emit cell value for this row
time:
h=2 m=0
